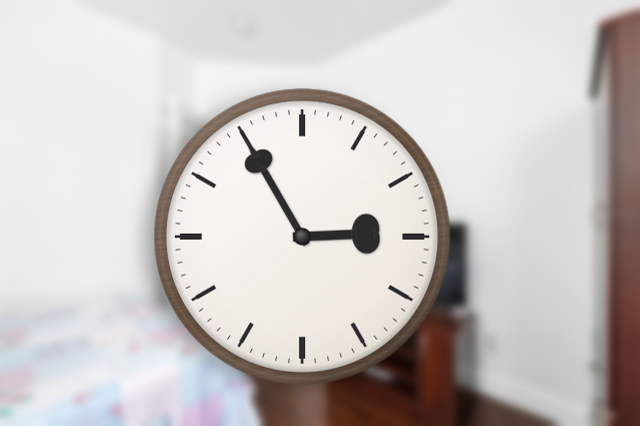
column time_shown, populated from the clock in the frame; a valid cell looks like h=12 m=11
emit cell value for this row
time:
h=2 m=55
